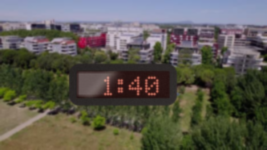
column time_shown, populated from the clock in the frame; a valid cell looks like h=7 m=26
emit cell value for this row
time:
h=1 m=40
